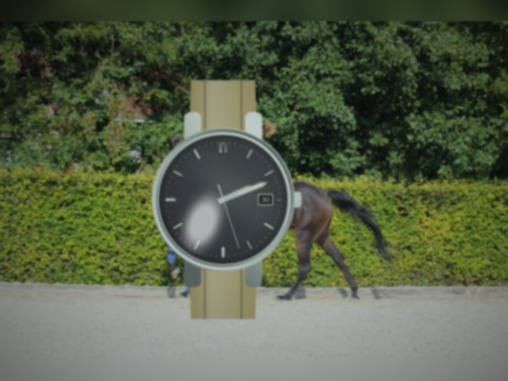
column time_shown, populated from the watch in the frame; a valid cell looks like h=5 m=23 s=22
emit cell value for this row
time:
h=2 m=11 s=27
